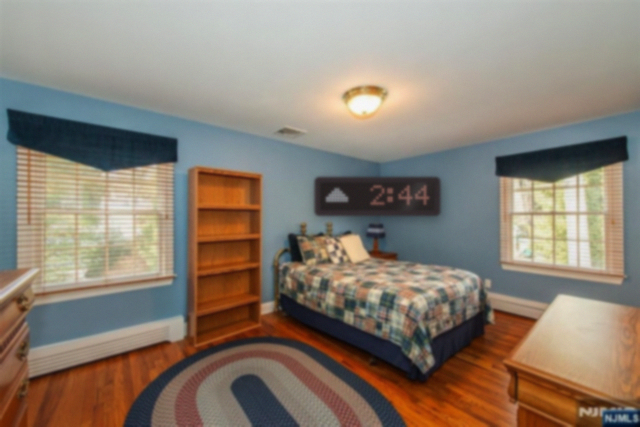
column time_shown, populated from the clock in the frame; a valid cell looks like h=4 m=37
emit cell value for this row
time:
h=2 m=44
